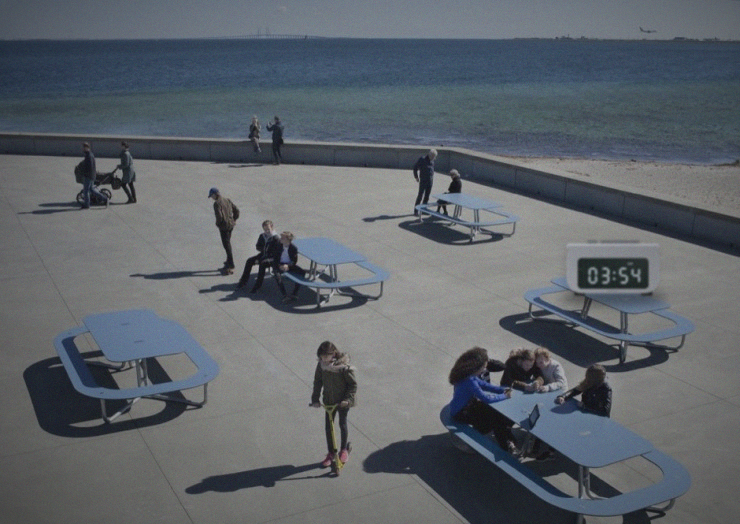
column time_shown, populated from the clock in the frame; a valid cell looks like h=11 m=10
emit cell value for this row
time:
h=3 m=54
